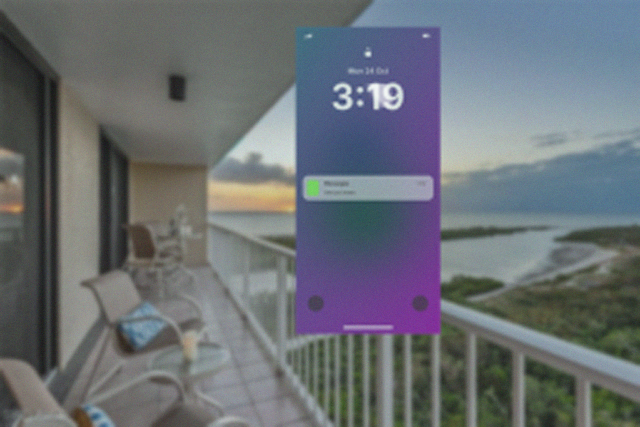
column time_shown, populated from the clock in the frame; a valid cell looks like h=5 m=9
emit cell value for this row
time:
h=3 m=19
